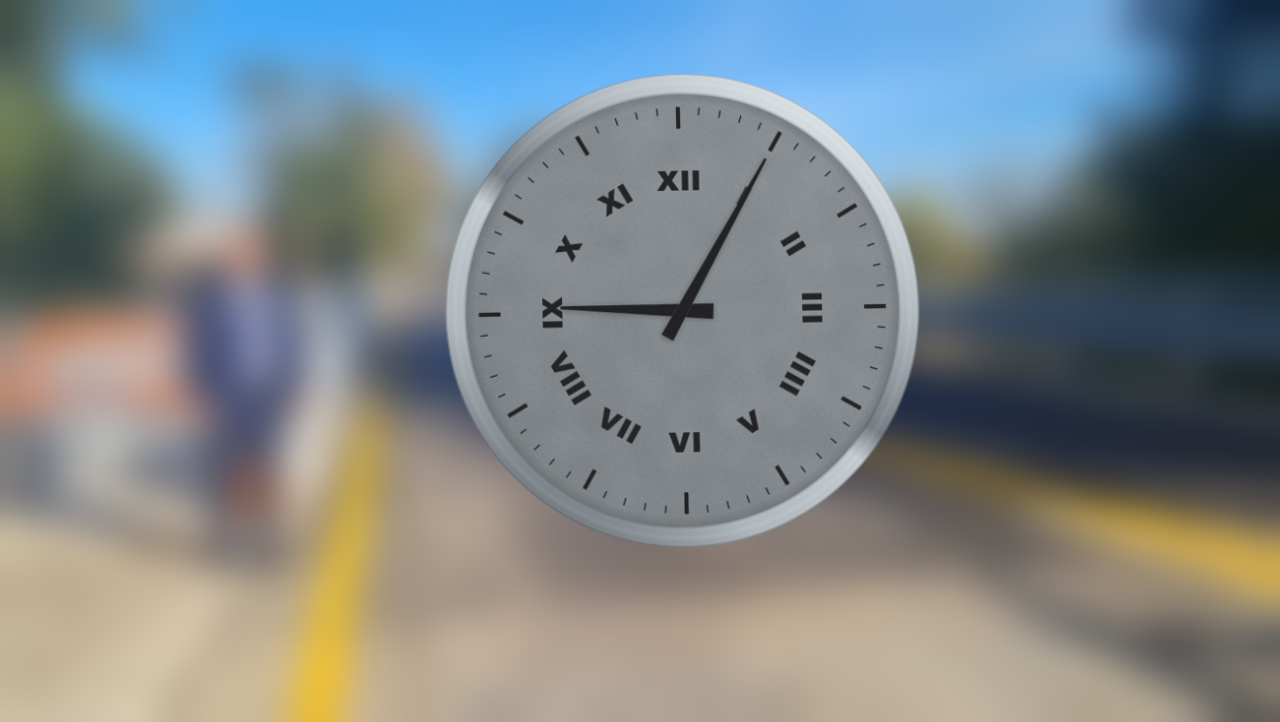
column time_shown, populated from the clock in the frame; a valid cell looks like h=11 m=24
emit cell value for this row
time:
h=9 m=5
